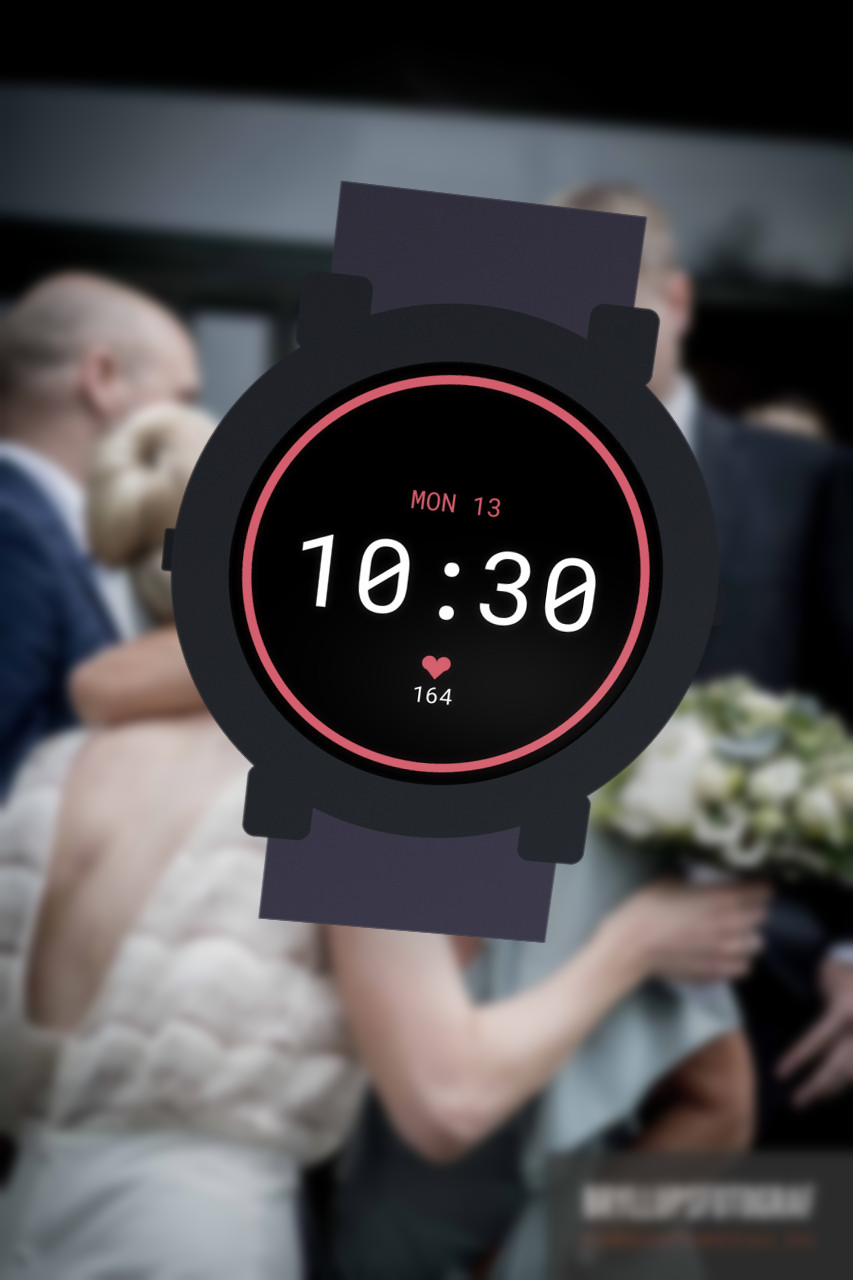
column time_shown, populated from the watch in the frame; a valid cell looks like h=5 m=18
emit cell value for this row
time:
h=10 m=30
